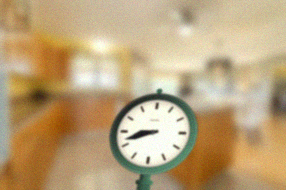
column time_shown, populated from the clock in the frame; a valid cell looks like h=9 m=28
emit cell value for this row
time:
h=8 m=42
